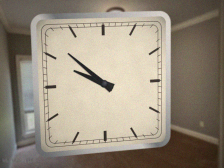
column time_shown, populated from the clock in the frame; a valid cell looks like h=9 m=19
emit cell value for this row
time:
h=9 m=52
